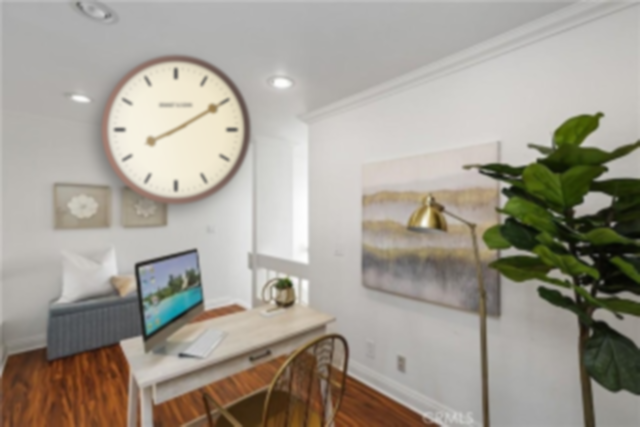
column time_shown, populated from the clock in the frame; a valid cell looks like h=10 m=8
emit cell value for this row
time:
h=8 m=10
